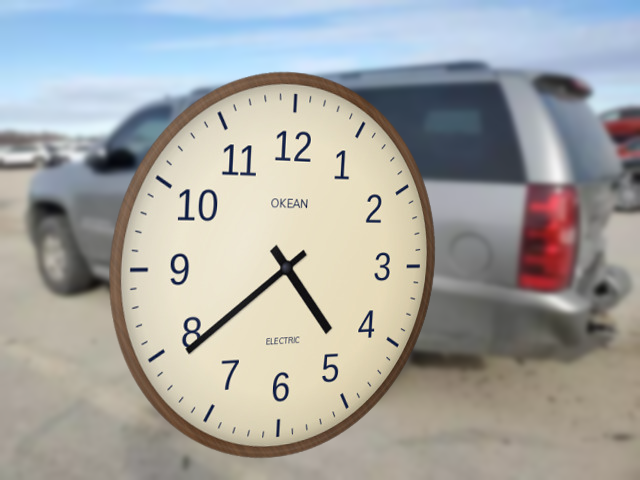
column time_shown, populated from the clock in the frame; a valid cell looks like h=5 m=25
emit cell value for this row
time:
h=4 m=39
